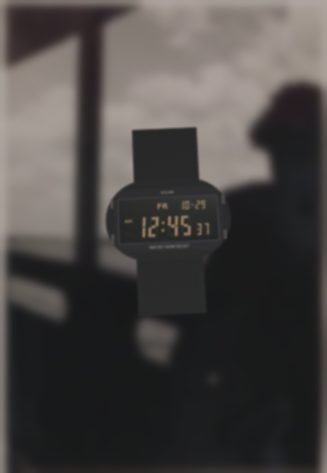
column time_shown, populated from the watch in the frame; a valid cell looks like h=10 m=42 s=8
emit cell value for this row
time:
h=12 m=45 s=37
